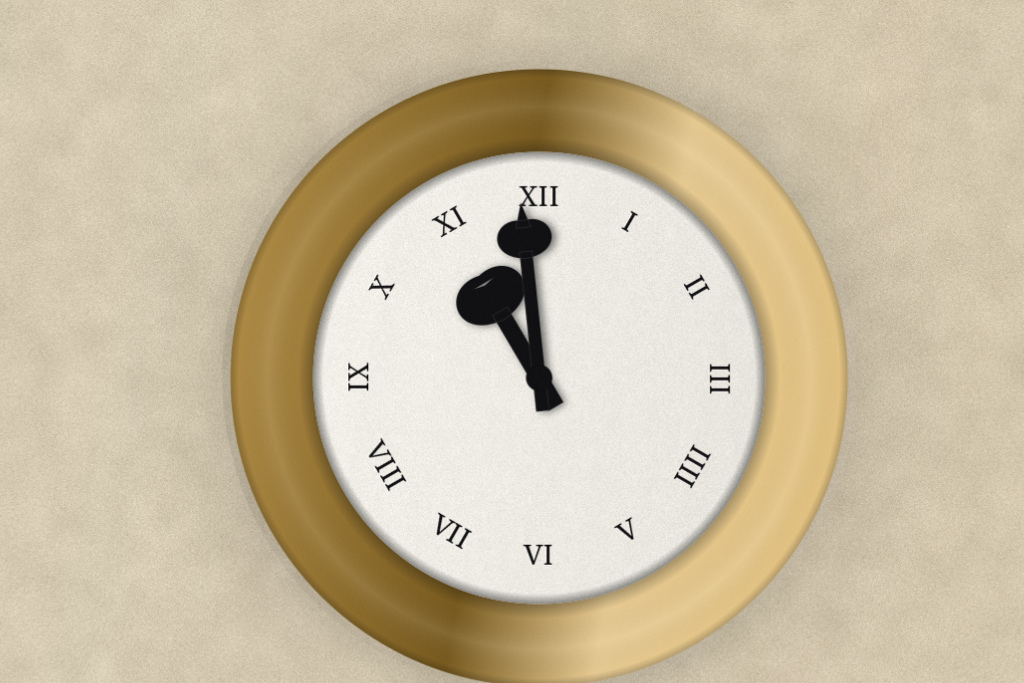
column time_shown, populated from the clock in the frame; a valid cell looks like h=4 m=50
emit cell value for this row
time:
h=10 m=59
